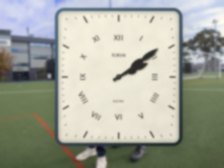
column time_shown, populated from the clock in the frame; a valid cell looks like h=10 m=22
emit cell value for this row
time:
h=2 m=9
